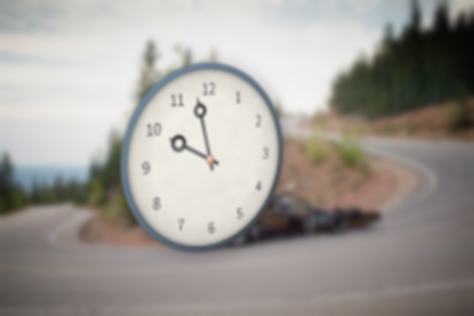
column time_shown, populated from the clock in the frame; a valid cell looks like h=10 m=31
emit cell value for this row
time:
h=9 m=58
